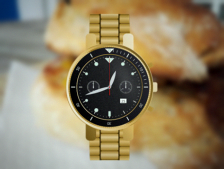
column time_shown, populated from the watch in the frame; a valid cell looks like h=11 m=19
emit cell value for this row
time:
h=12 m=42
